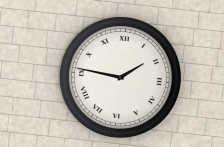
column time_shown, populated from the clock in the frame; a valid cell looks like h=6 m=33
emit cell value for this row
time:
h=1 m=46
